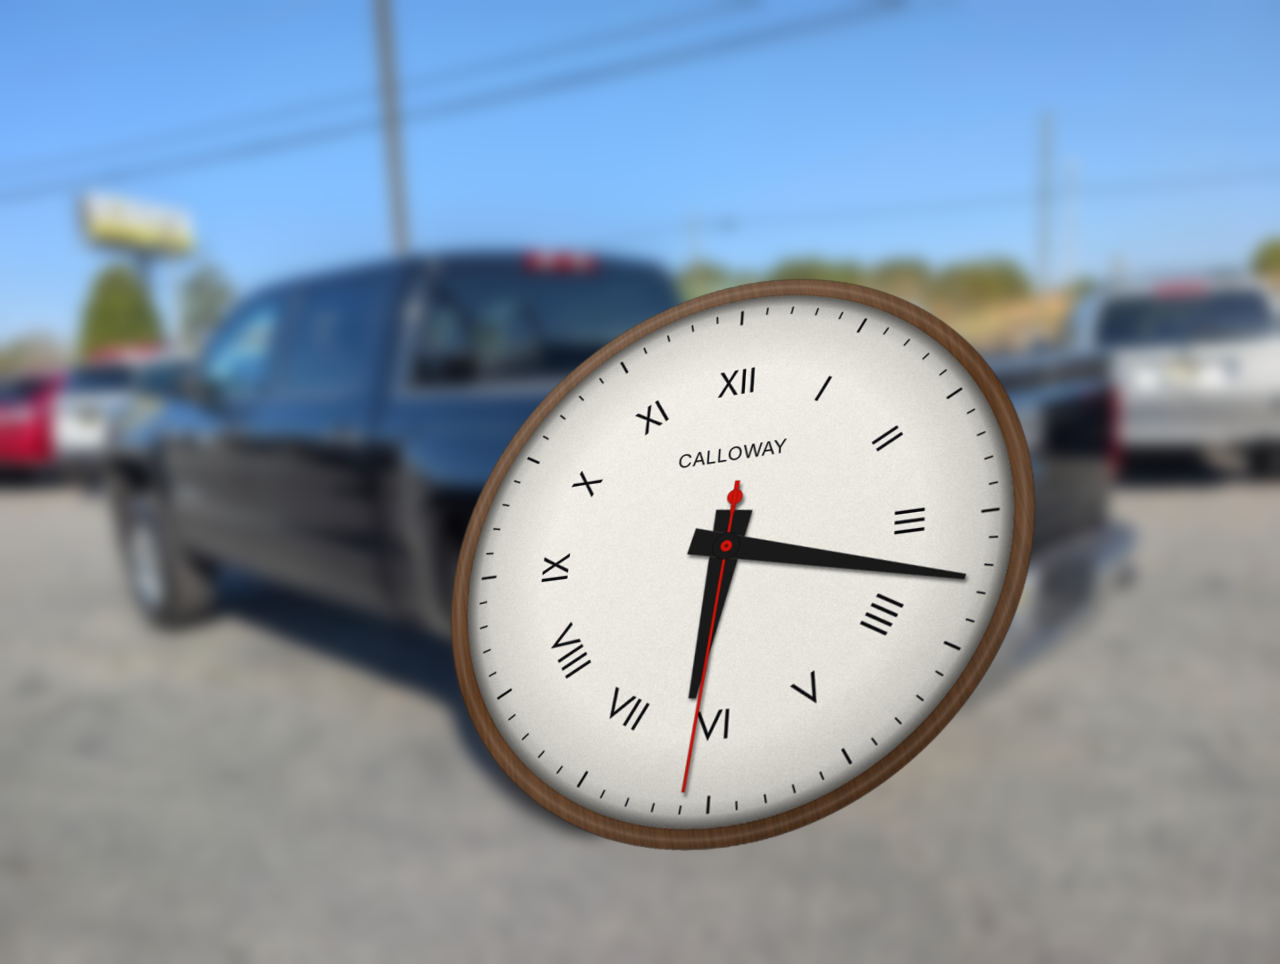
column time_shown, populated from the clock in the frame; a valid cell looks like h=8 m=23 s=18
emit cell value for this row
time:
h=6 m=17 s=31
